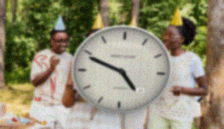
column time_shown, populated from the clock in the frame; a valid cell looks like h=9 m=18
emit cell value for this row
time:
h=4 m=49
